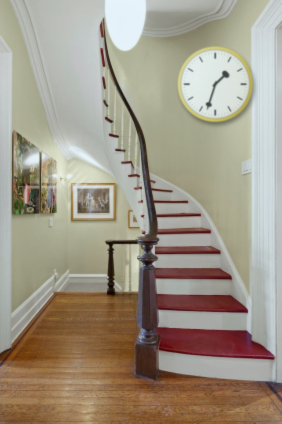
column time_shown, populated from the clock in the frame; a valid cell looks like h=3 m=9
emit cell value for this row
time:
h=1 m=33
